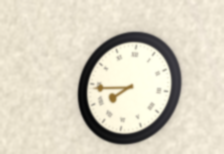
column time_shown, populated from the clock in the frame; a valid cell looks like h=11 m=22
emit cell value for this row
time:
h=7 m=44
